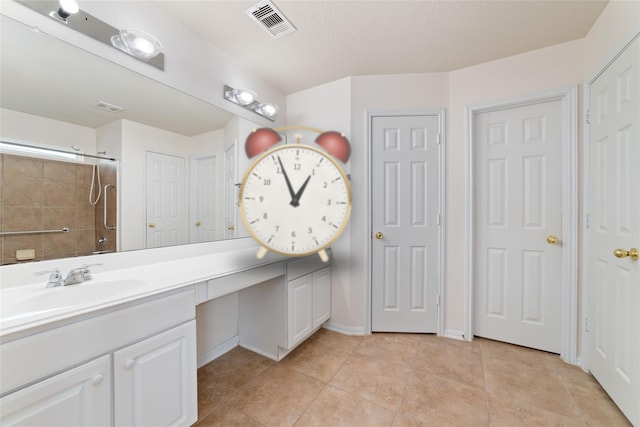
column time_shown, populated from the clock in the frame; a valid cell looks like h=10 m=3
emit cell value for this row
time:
h=12 m=56
